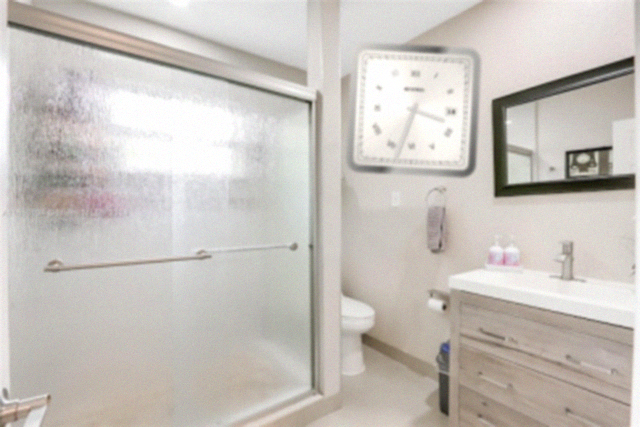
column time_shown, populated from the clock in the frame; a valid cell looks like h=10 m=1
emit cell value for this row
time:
h=3 m=33
